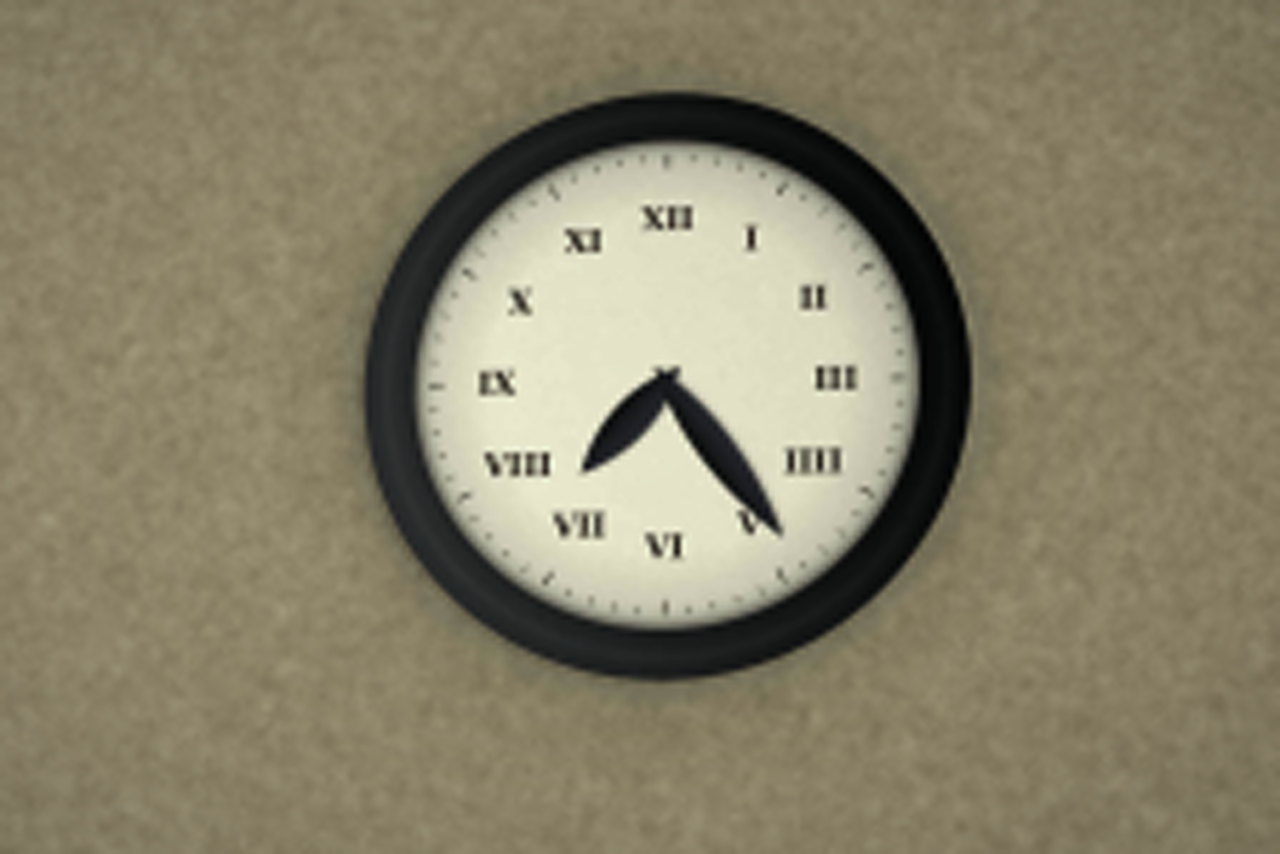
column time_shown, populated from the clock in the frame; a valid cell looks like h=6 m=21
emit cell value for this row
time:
h=7 m=24
